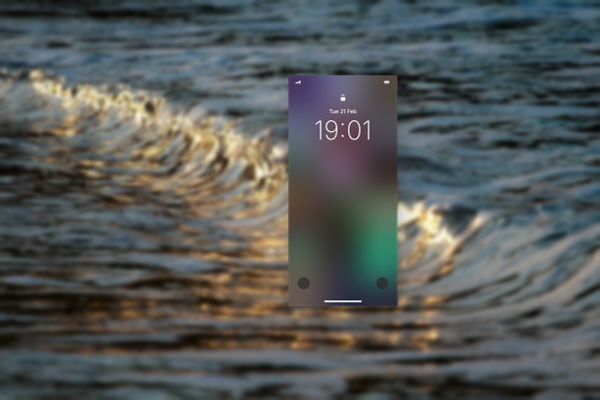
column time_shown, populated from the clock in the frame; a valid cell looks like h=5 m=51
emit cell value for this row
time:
h=19 m=1
